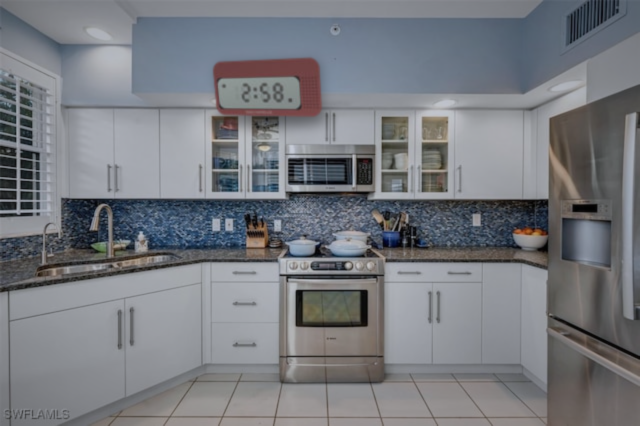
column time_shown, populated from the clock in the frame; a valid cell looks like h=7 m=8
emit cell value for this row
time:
h=2 m=58
